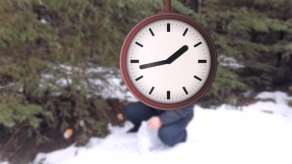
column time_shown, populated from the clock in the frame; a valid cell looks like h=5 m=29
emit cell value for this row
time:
h=1 m=43
